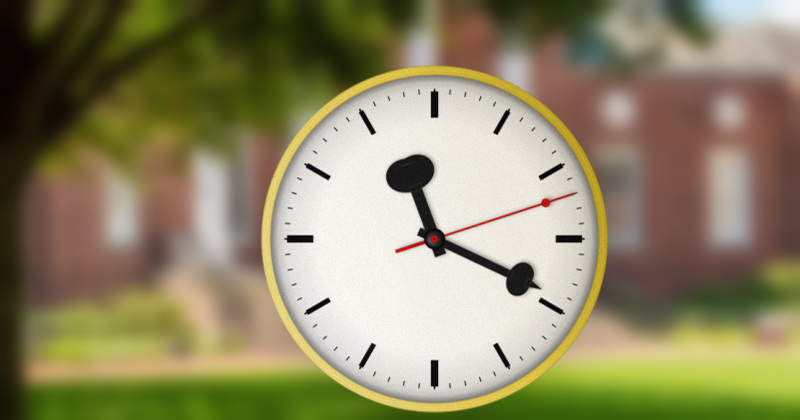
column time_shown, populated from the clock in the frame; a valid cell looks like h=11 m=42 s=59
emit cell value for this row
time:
h=11 m=19 s=12
